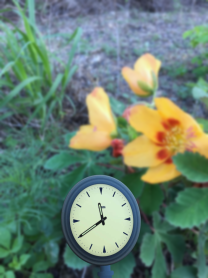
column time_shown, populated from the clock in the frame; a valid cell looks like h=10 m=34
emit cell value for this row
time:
h=11 m=40
